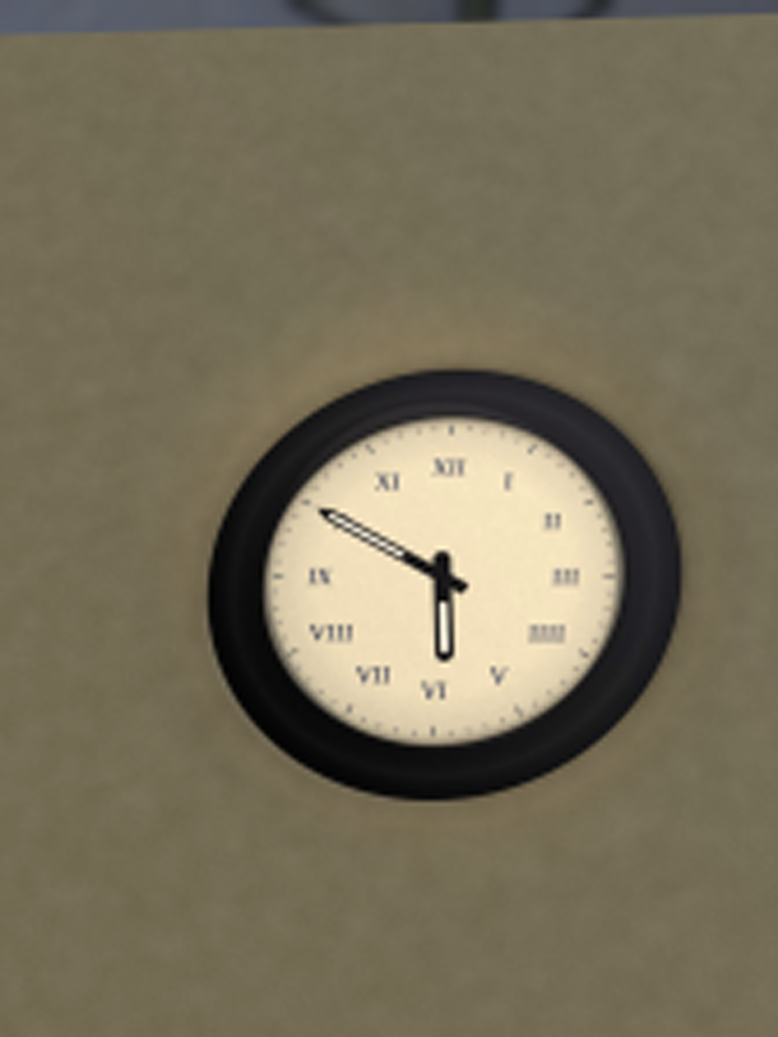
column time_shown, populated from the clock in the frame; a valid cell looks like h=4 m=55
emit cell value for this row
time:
h=5 m=50
